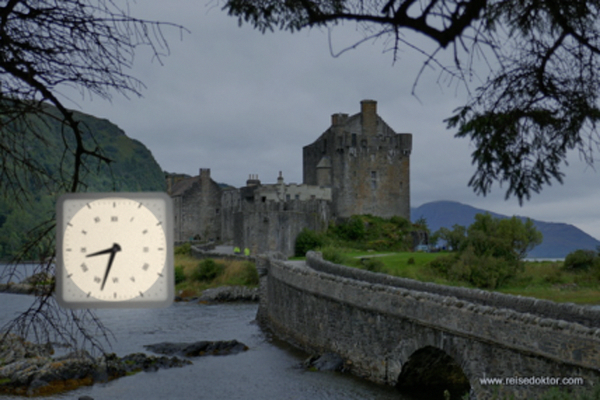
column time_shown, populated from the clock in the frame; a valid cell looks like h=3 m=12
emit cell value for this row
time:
h=8 m=33
